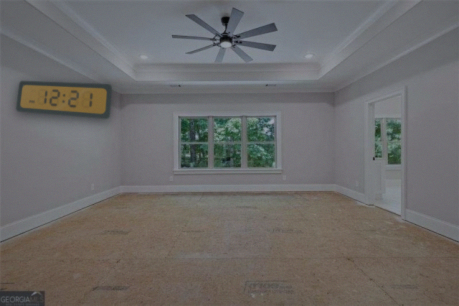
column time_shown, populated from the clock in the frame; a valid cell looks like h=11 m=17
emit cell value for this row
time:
h=12 m=21
